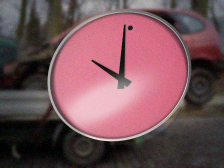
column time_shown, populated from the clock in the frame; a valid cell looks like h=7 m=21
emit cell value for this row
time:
h=9 m=59
